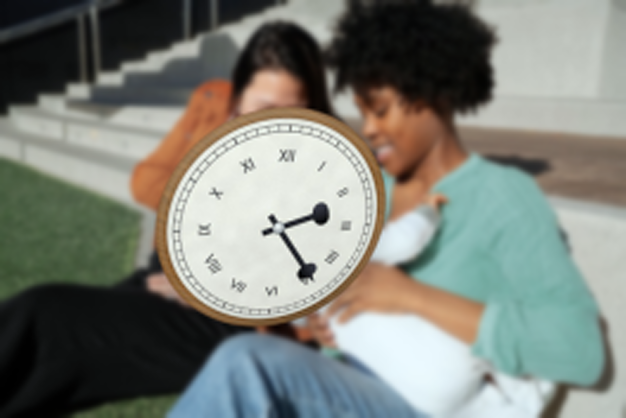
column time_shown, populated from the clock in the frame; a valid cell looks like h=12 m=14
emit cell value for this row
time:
h=2 m=24
